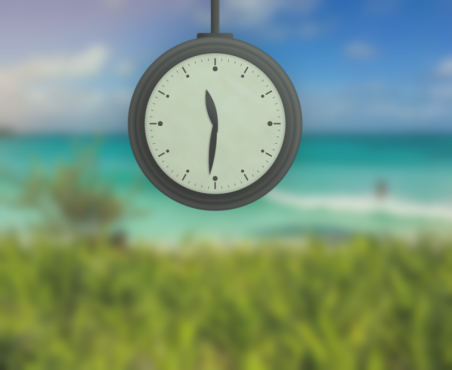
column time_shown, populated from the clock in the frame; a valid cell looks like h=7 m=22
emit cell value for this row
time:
h=11 m=31
